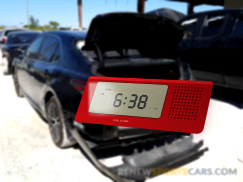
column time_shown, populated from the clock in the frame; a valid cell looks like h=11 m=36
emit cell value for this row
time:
h=6 m=38
